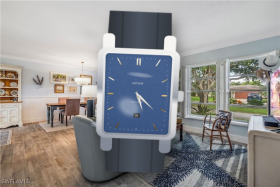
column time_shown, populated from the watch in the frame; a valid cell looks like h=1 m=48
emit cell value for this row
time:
h=5 m=22
